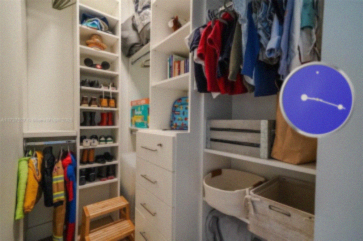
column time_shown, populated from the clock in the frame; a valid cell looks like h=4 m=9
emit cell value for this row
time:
h=9 m=18
